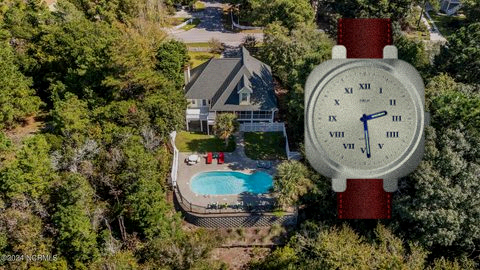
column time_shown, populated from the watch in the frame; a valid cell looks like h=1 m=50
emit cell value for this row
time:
h=2 m=29
